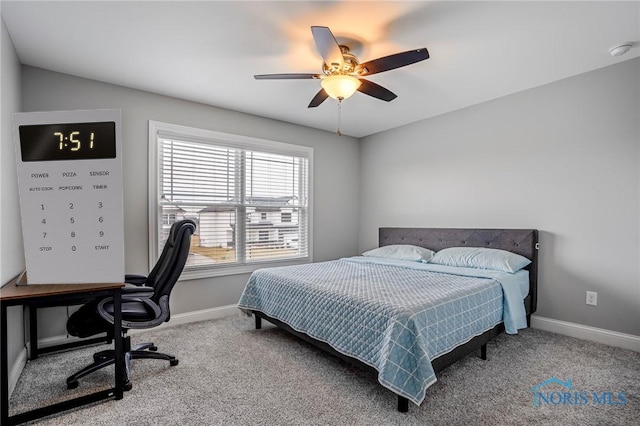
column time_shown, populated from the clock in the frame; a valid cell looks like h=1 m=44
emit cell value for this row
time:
h=7 m=51
